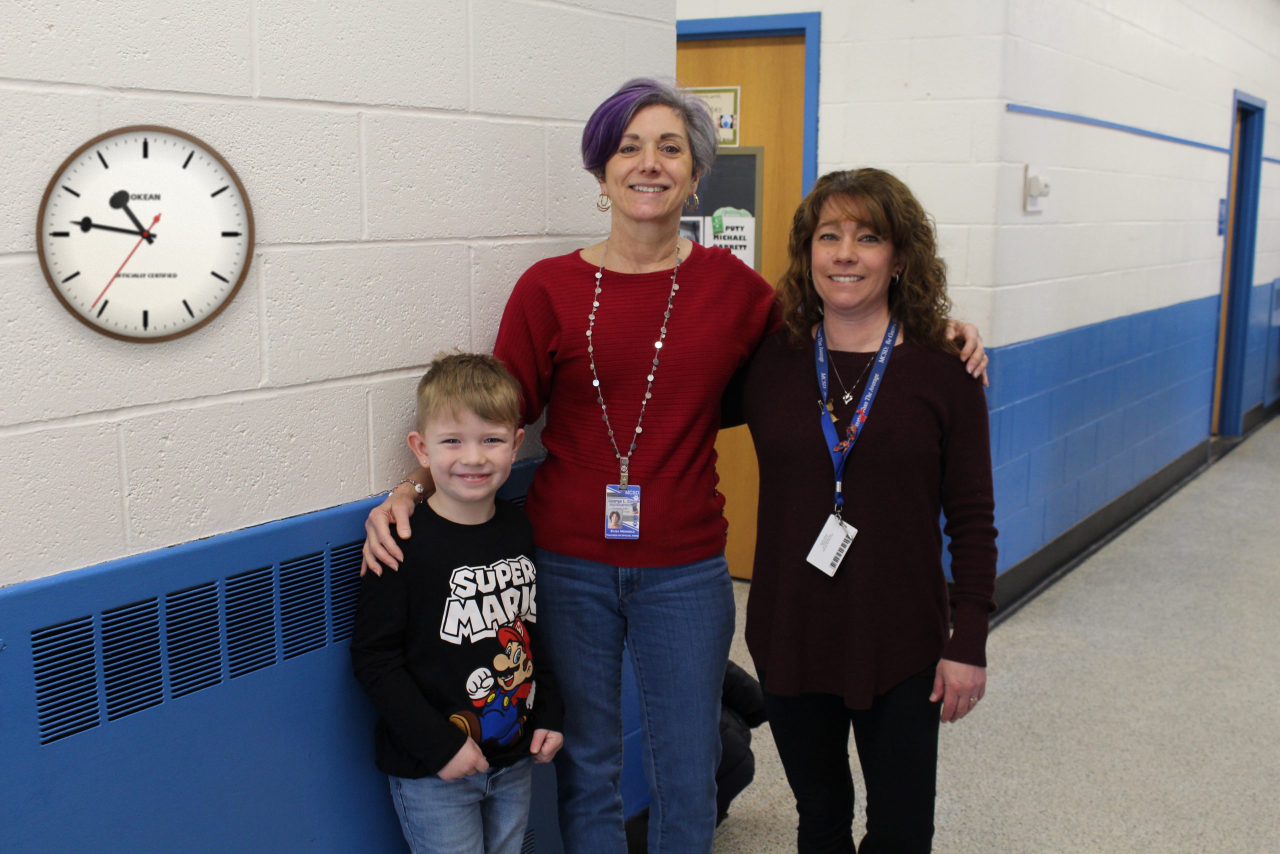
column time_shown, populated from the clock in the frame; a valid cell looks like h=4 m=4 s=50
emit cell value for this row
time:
h=10 m=46 s=36
